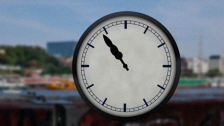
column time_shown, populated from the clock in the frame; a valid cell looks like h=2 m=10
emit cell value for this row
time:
h=10 m=54
